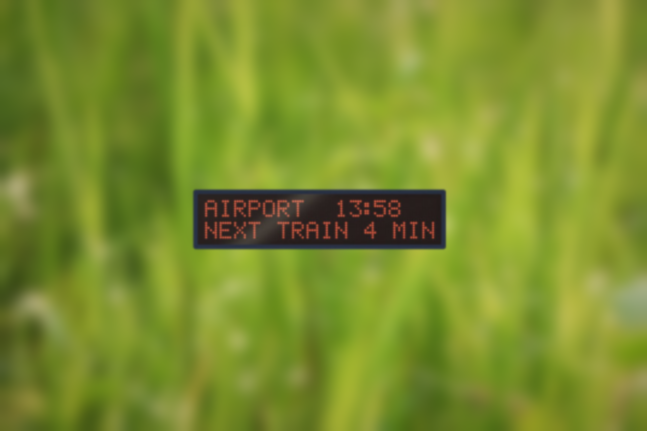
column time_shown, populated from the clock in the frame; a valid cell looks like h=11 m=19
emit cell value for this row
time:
h=13 m=58
